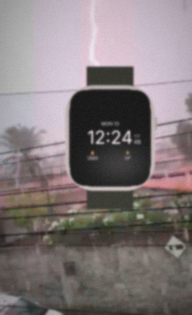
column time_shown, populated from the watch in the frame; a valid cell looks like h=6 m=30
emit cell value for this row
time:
h=12 m=24
